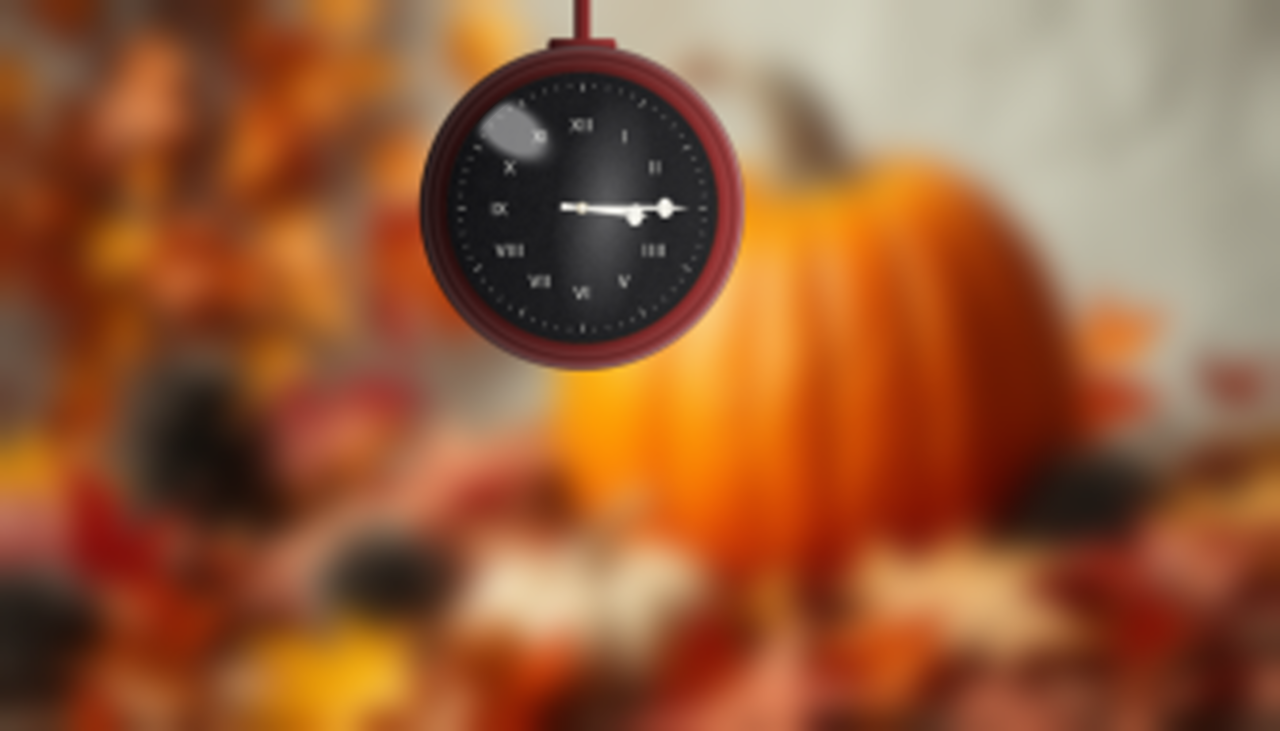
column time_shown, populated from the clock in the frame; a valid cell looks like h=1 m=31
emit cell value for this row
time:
h=3 m=15
